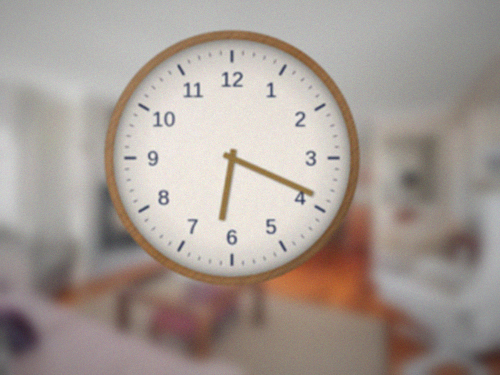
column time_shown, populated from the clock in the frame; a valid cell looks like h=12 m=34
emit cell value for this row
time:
h=6 m=19
